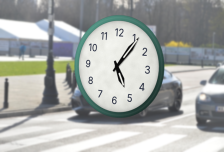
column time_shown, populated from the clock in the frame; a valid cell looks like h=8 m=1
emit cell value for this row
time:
h=5 m=6
